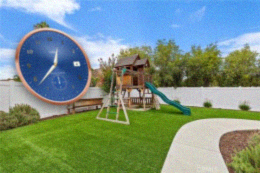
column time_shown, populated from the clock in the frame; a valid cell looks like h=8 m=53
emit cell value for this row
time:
h=12 m=38
